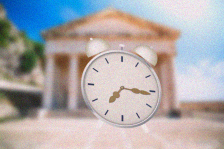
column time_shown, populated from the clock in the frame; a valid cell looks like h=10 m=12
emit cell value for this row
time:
h=7 m=16
